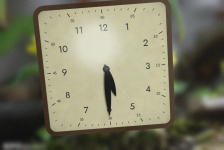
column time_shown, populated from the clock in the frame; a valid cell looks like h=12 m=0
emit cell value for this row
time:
h=5 m=30
